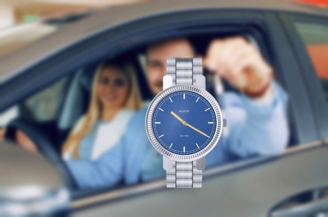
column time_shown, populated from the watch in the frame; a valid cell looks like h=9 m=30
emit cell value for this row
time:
h=10 m=20
